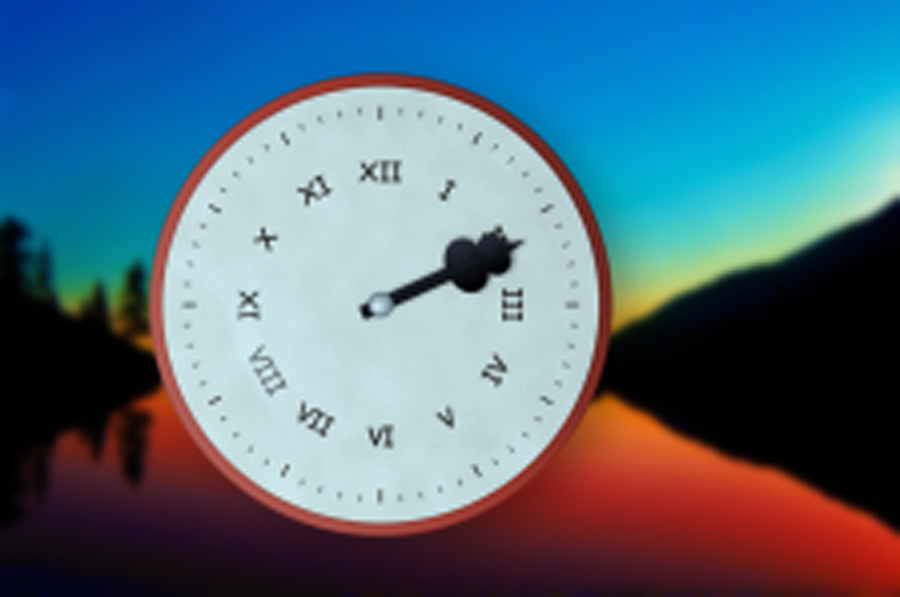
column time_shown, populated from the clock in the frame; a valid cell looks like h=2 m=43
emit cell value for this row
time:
h=2 m=11
